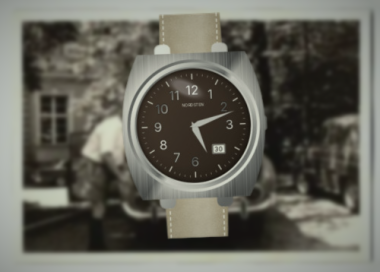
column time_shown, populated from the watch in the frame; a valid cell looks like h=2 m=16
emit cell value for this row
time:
h=5 m=12
